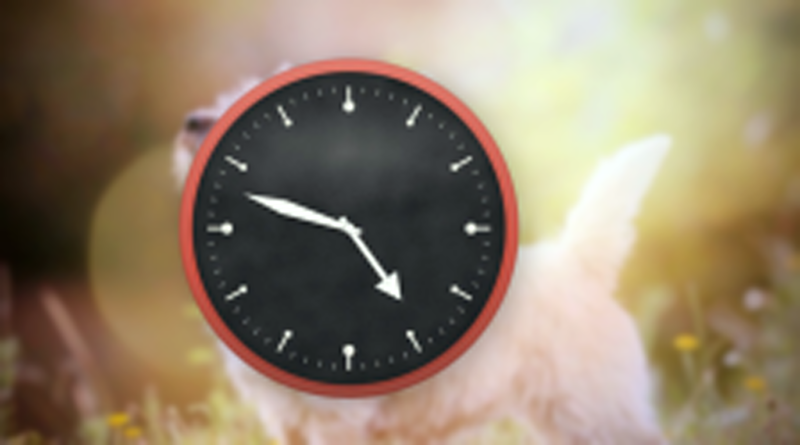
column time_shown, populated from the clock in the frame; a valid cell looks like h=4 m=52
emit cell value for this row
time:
h=4 m=48
